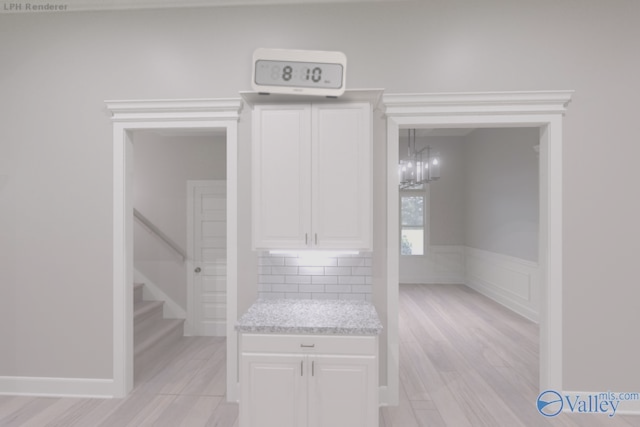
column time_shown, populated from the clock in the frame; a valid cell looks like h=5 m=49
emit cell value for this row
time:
h=8 m=10
